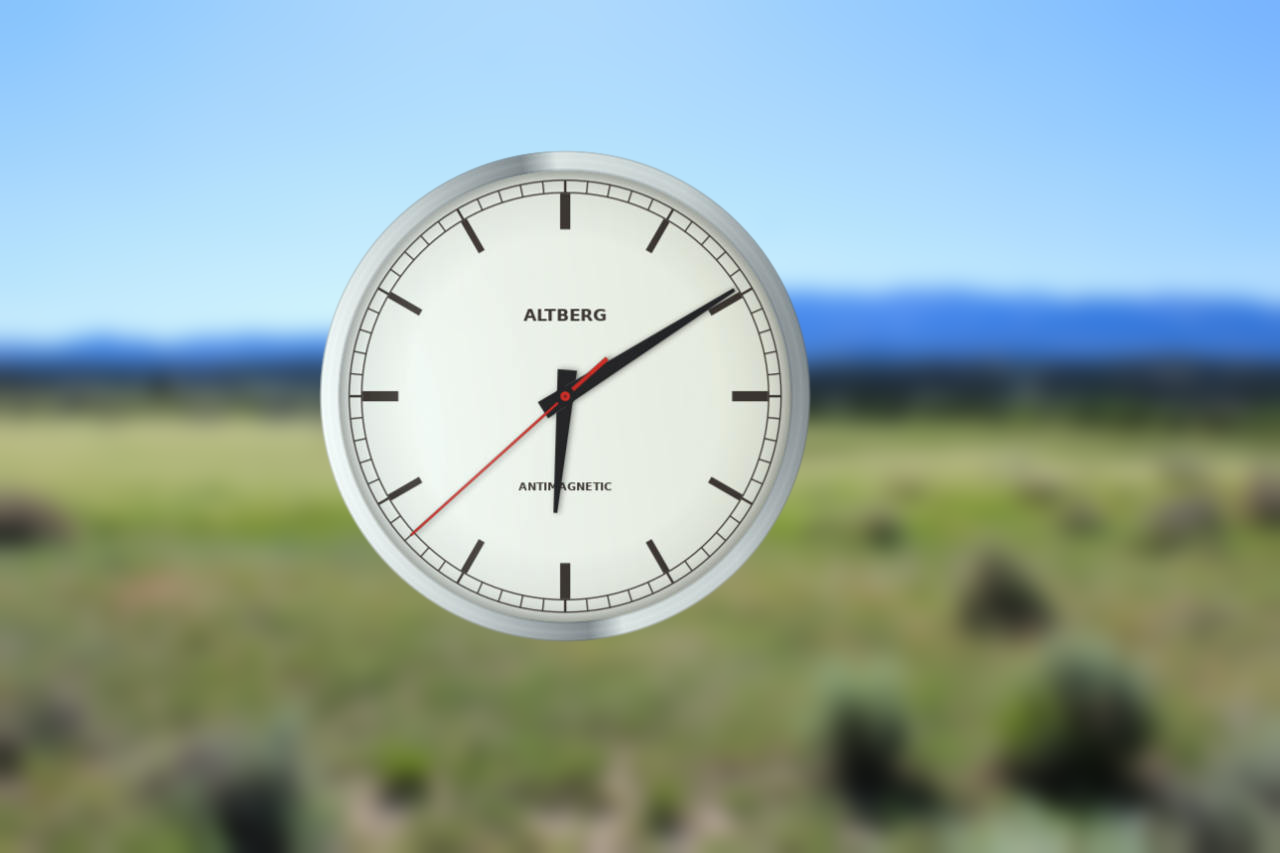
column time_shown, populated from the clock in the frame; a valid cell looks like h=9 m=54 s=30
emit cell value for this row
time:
h=6 m=9 s=38
